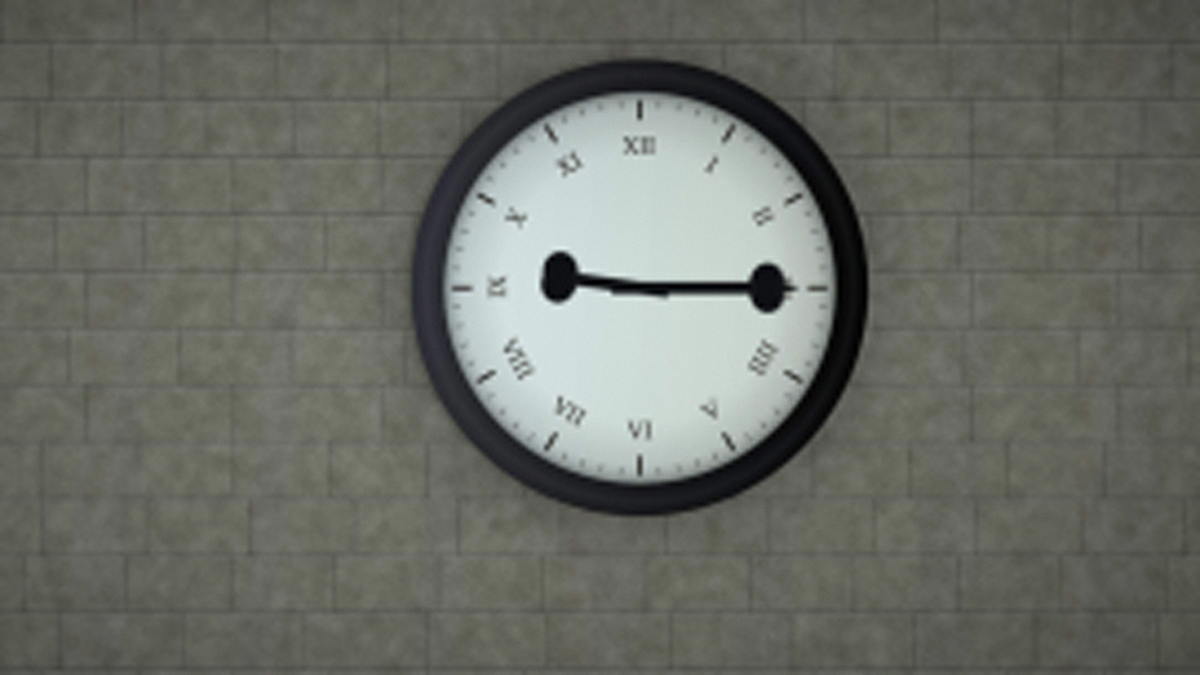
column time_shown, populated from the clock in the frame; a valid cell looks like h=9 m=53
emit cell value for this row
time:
h=9 m=15
